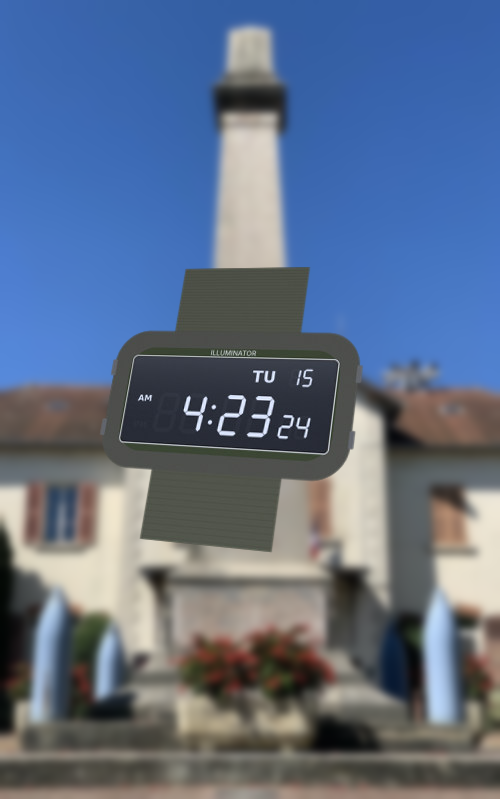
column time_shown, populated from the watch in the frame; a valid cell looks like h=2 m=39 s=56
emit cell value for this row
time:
h=4 m=23 s=24
